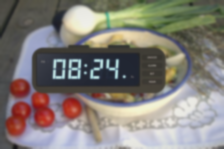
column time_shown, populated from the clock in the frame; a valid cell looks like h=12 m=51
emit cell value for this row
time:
h=8 m=24
